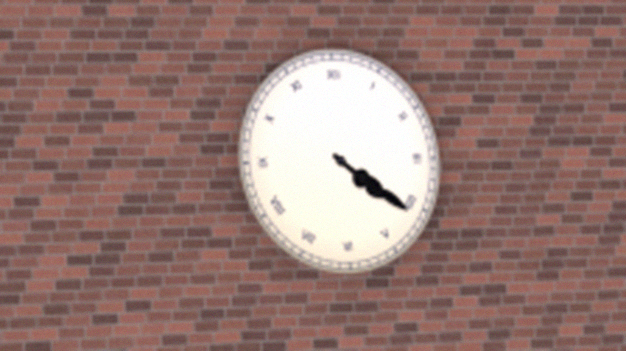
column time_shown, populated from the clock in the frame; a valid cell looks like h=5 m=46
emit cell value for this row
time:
h=4 m=21
